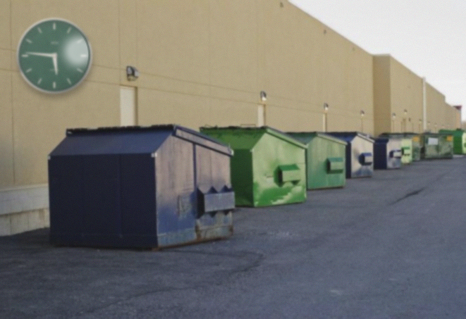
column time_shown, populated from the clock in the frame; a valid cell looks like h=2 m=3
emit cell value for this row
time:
h=5 m=46
